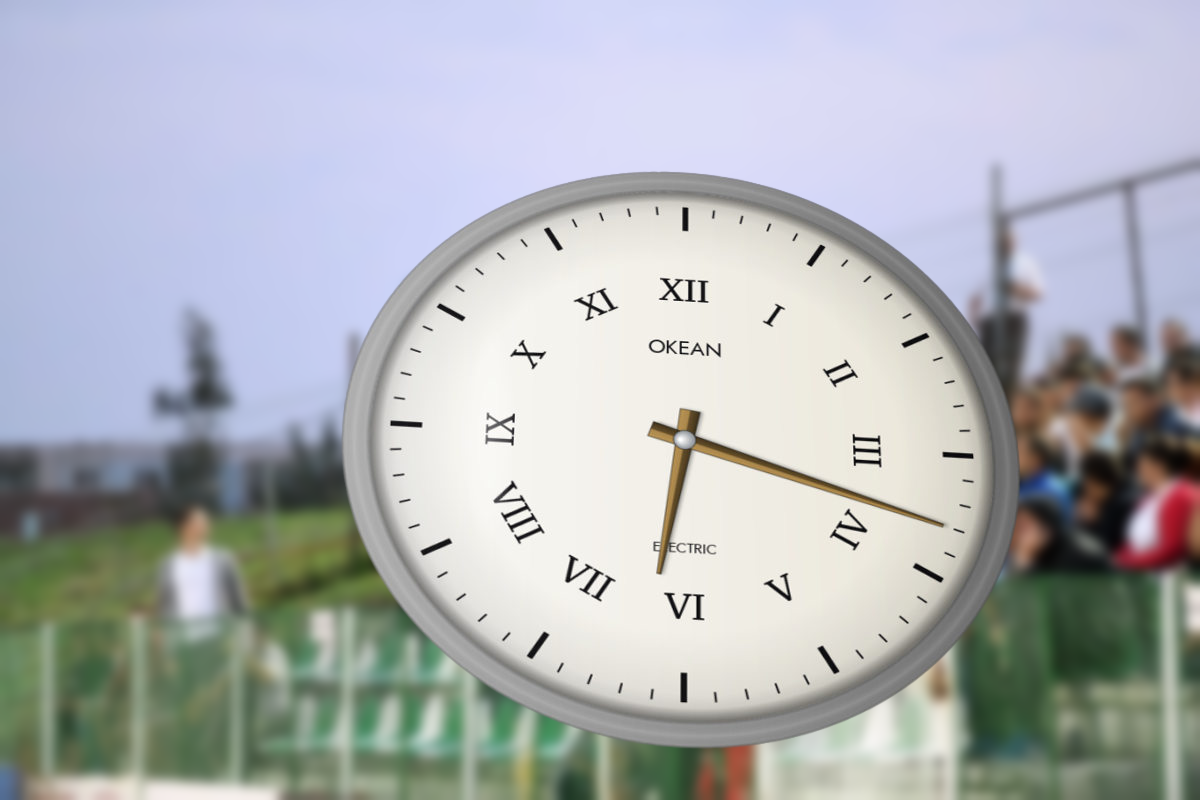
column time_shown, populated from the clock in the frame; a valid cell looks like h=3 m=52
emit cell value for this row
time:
h=6 m=18
